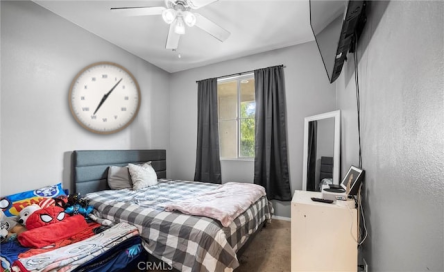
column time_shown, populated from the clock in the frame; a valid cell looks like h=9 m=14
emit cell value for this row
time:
h=7 m=7
